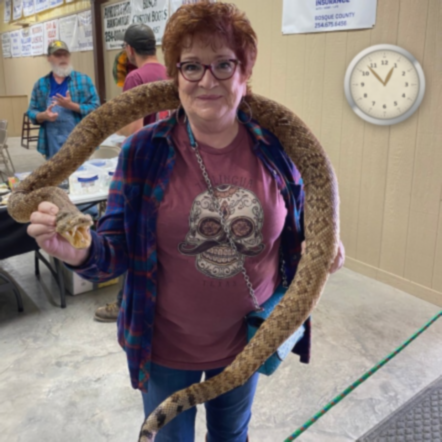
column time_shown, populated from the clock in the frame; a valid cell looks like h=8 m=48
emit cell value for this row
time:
h=12 m=53
